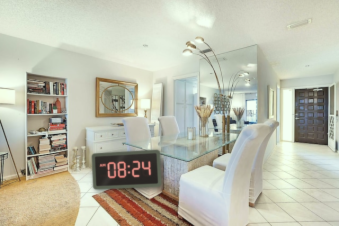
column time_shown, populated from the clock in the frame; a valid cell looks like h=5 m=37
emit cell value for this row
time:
h=8 m=24
